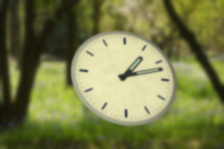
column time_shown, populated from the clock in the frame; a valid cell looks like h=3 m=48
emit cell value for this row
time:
h=1 m=12
